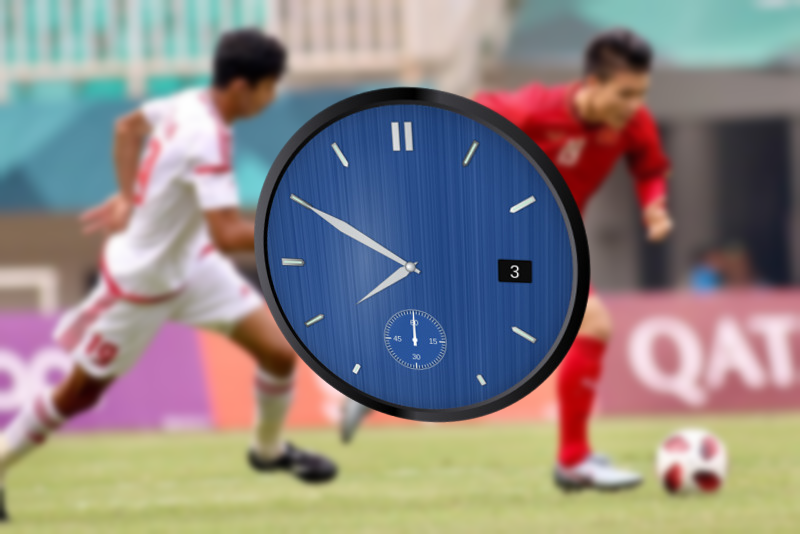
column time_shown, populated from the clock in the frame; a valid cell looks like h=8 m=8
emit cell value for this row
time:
h=7 m=50
